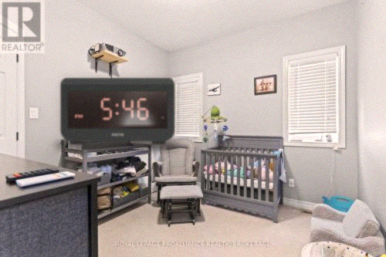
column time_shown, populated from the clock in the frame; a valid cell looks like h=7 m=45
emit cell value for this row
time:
h=5 m=46
